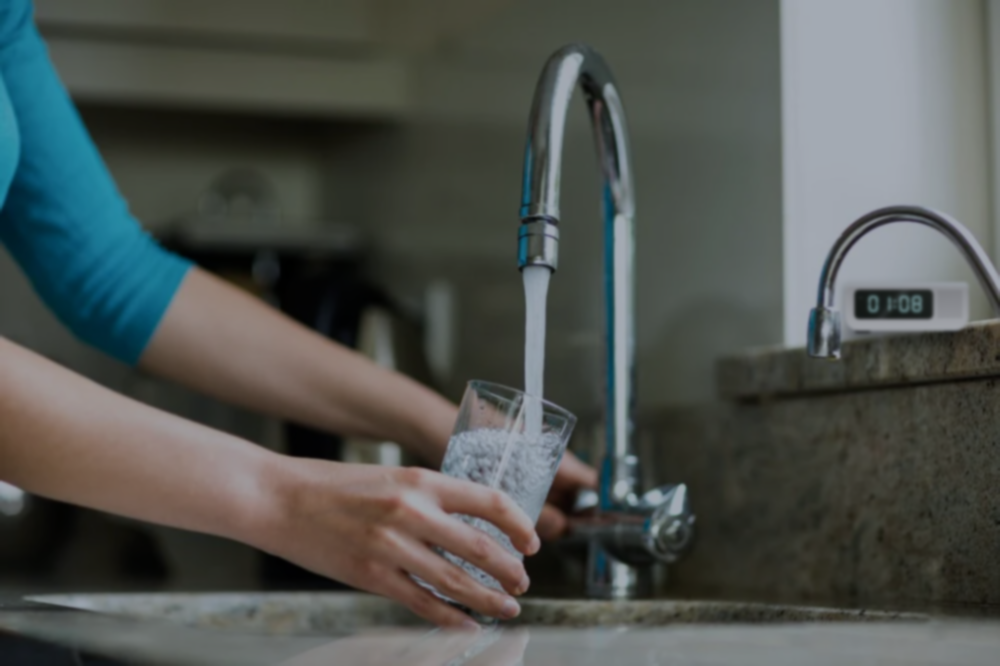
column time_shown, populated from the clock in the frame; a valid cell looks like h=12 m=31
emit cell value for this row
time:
h=1 m=8
